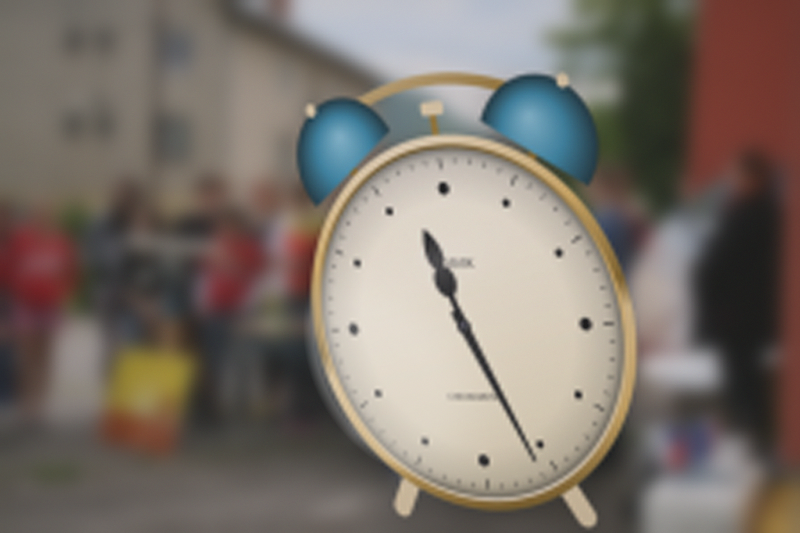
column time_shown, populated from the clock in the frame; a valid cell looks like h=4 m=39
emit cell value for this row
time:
h=11 m=26
